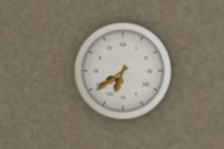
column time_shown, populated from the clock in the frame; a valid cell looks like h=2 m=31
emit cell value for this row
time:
h=6 m=39
